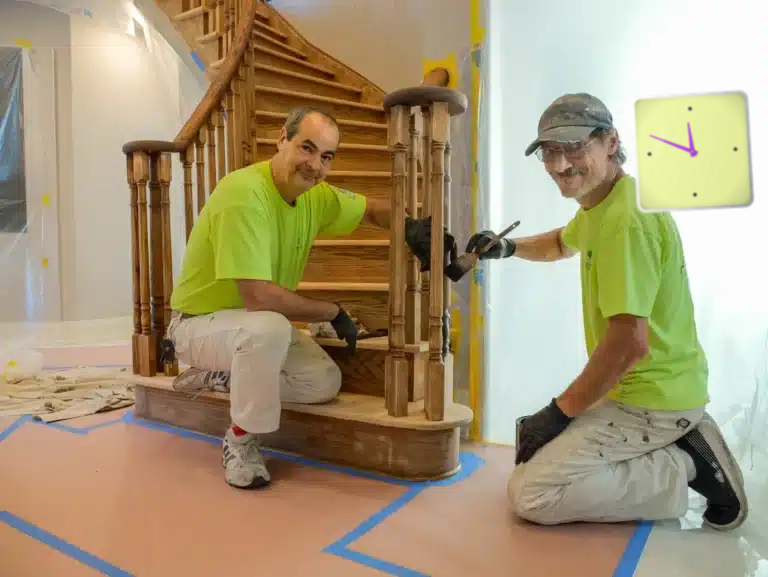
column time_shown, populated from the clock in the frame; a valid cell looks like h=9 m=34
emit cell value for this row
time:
h=11 m=49
